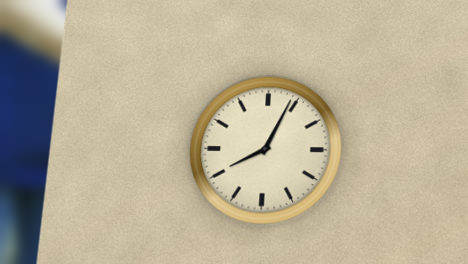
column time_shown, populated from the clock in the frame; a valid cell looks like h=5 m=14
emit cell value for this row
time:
h=8 m=4
